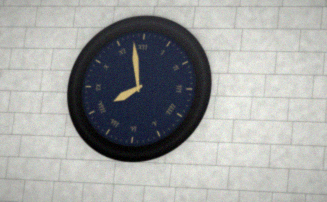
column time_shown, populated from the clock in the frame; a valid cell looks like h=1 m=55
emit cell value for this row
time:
h=7 m=58
